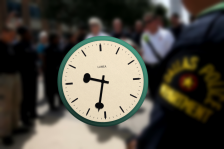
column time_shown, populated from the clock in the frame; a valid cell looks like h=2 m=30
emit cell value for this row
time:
h=9 m=32
